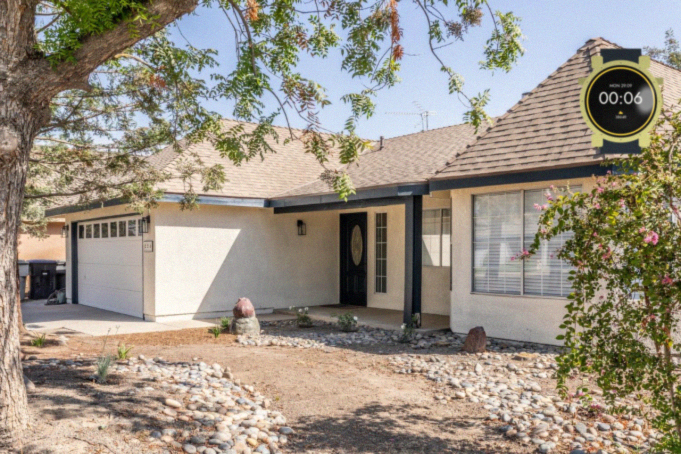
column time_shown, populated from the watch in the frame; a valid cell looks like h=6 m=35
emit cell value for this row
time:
h=0 m=6
